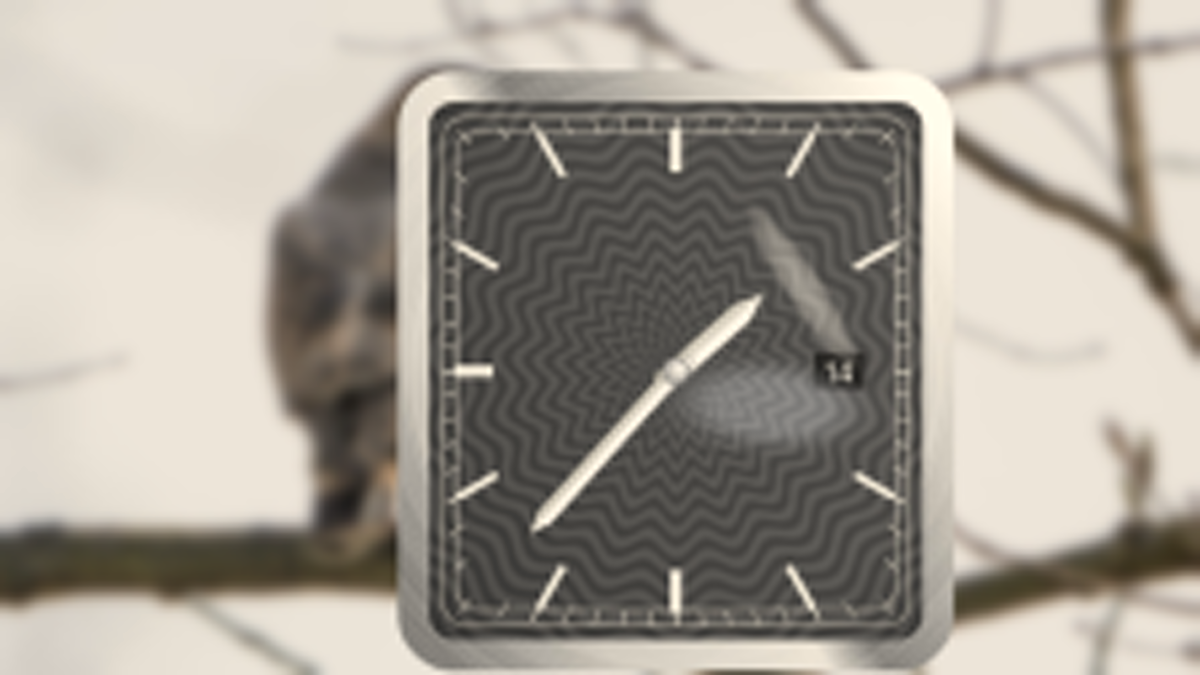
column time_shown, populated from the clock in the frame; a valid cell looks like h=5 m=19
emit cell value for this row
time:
h=1 m=37
